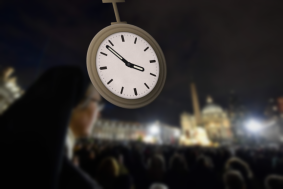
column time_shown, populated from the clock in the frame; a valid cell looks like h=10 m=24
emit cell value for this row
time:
h=3 m=53
